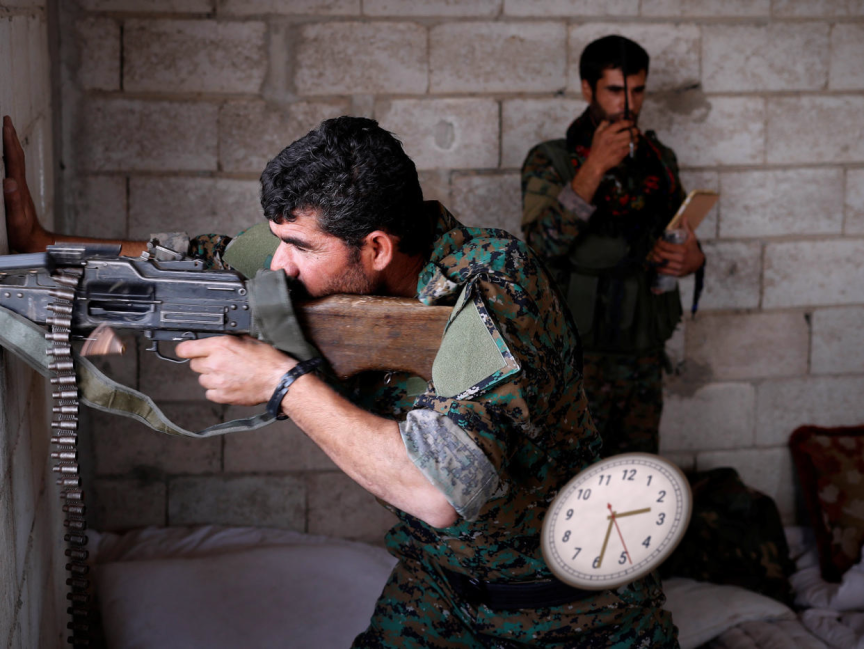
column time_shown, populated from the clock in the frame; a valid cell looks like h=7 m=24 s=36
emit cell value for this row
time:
h=2 m=29 s=24
